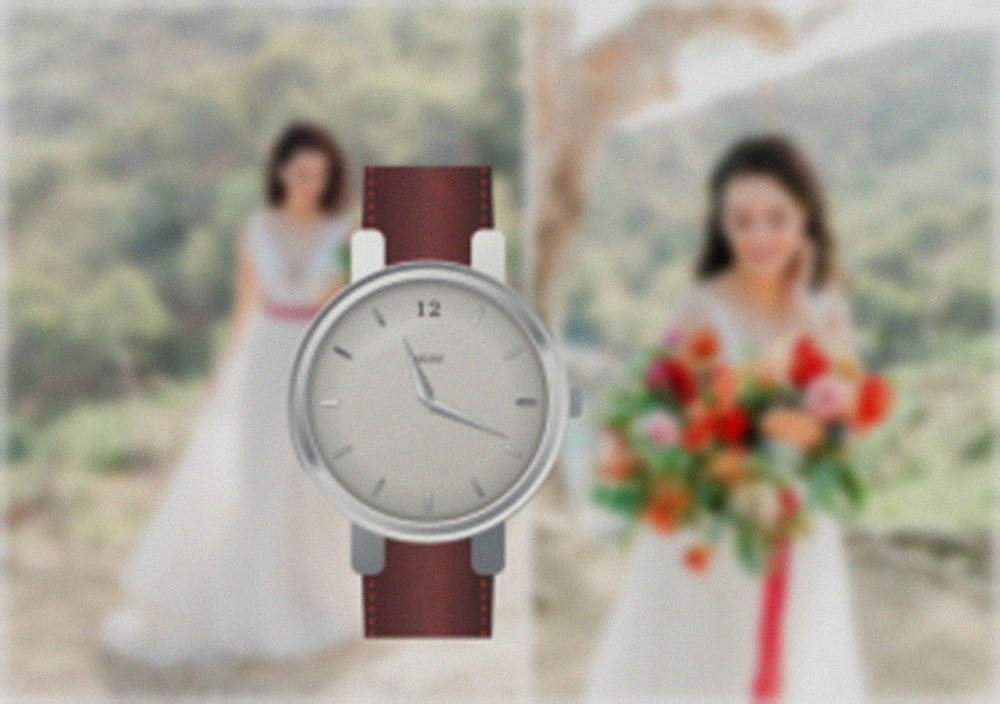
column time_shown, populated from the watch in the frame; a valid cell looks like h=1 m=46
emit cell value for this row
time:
h=11 m=19
